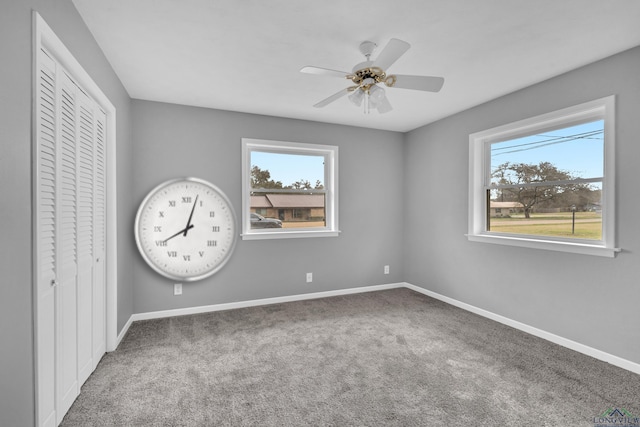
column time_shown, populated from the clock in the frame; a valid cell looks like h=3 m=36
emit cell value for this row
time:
h=8 m=3
